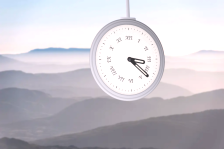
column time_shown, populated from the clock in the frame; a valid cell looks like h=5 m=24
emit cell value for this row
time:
h=3 m=22
